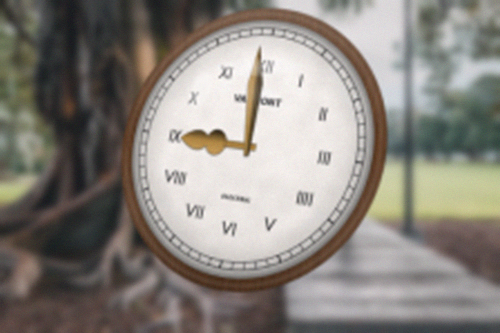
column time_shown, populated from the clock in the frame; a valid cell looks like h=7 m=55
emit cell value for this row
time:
h=8 m=59
